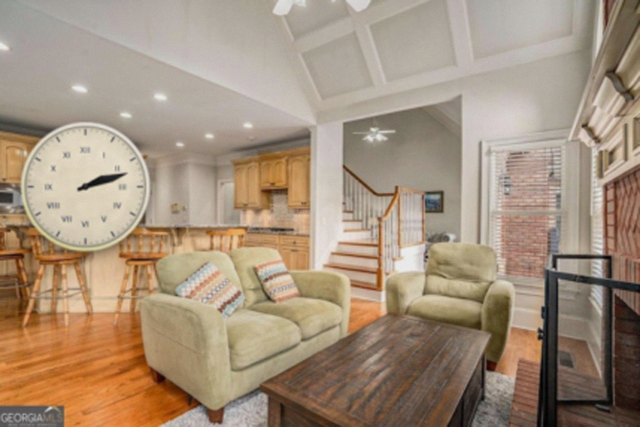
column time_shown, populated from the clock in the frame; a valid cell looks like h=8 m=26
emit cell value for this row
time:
h=2 m=12
